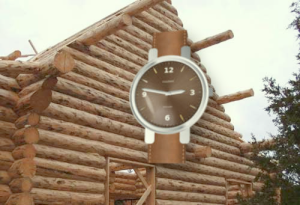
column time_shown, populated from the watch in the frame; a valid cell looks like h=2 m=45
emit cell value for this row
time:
h=2 m=47
